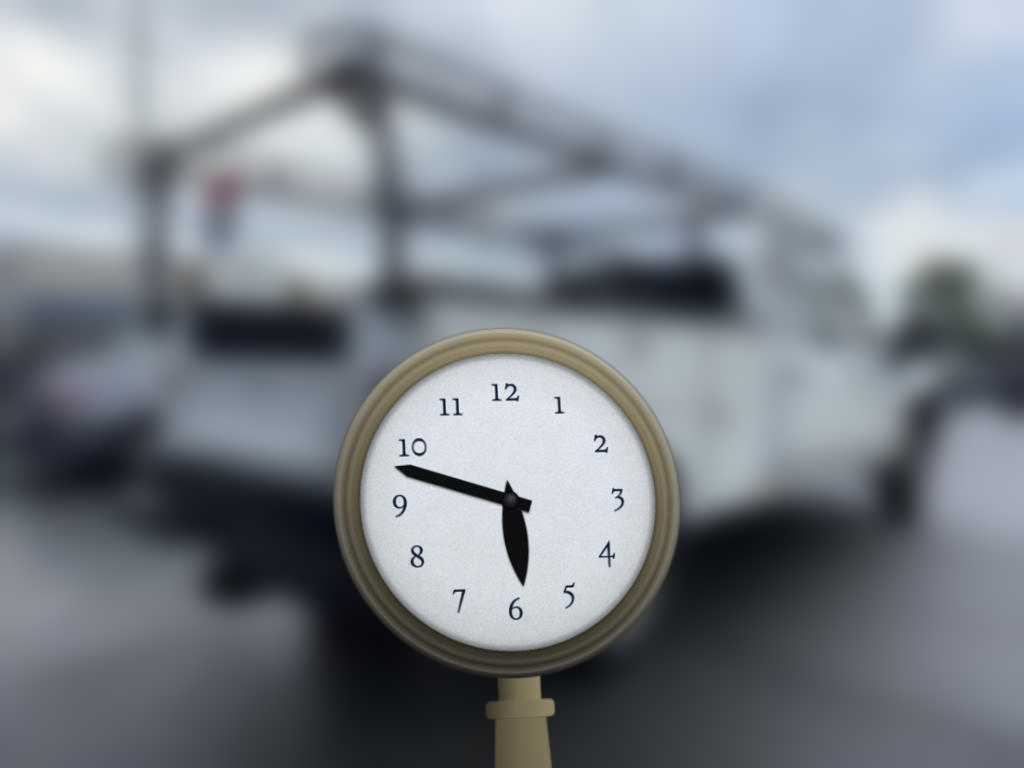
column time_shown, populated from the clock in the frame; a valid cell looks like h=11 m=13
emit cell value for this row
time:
h=5 m=48
